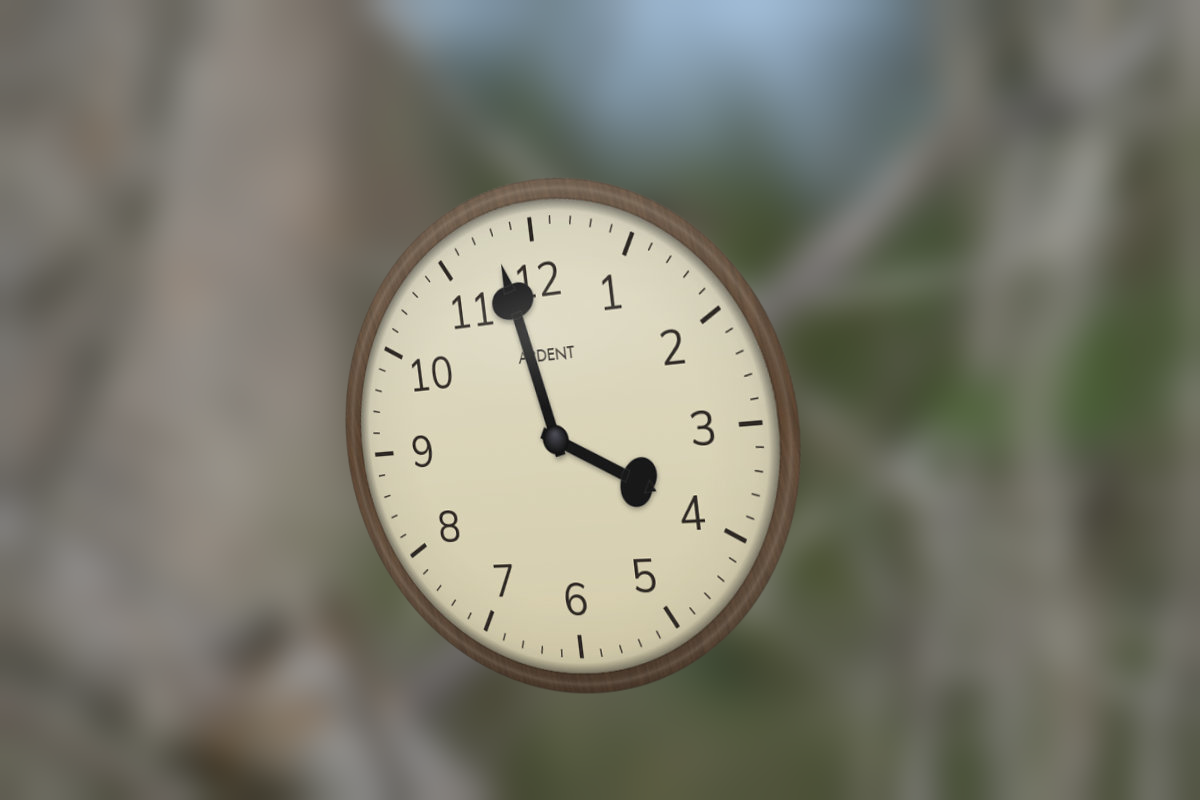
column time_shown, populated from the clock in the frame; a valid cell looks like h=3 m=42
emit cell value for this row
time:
h=3 m=58
